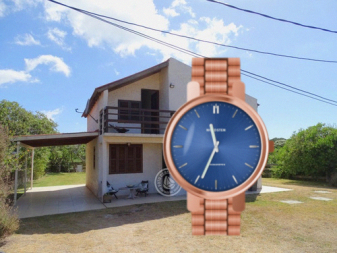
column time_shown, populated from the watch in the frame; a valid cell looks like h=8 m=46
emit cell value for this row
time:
h=11 m=34
